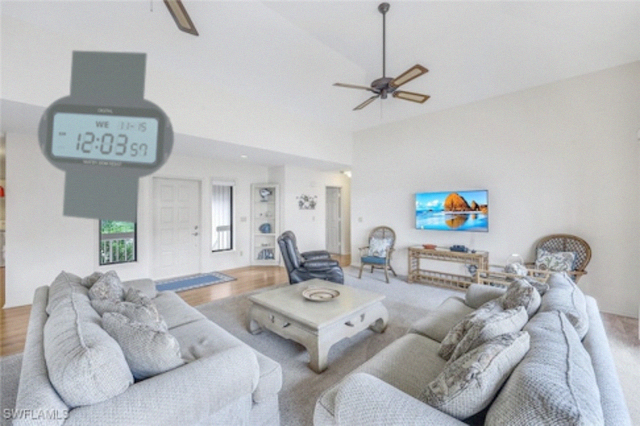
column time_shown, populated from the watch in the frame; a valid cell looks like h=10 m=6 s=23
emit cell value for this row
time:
h=12 m=3 s=57
